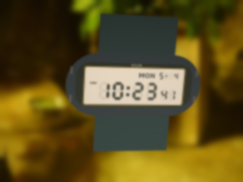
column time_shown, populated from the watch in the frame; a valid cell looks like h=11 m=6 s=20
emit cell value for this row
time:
h=10 m=23 s=41
